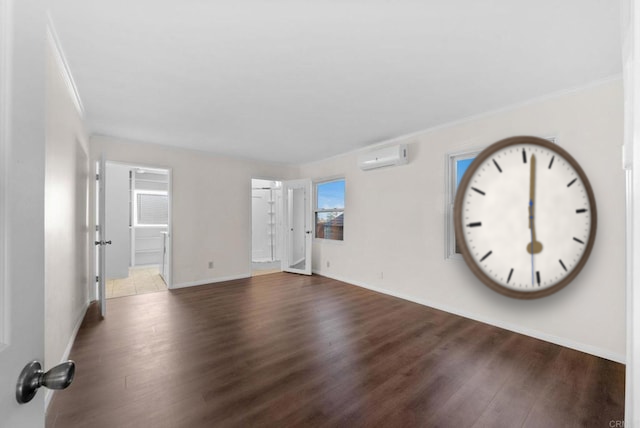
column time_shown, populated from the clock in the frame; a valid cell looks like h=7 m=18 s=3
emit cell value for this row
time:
h=6 m=1 s=31
